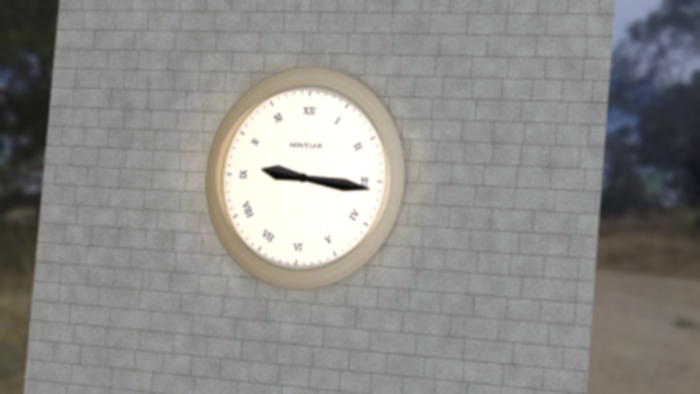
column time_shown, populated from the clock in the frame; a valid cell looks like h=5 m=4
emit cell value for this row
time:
h=9 m=16
